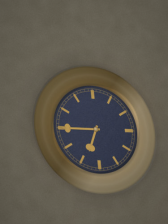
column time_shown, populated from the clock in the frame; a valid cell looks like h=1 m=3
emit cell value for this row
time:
h=6 m=45
